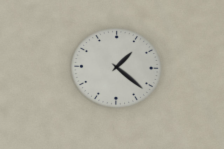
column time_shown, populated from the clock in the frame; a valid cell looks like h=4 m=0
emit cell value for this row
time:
h=1 m=22
